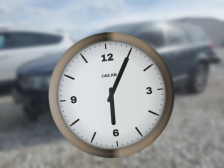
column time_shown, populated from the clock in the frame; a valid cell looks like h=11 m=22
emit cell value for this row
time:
h=6 m=5
